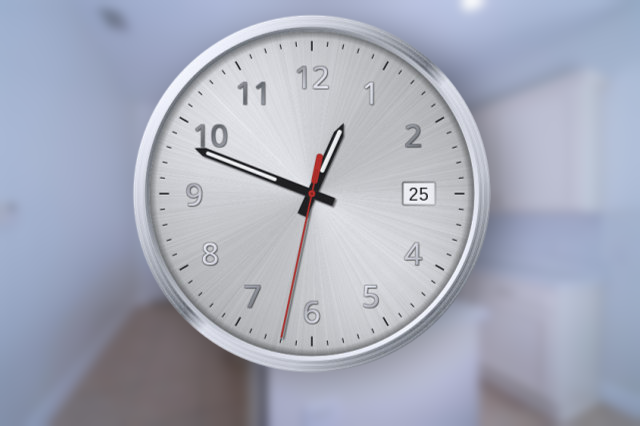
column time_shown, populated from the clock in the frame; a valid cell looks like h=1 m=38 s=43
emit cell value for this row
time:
h=12 m=48 s=32
